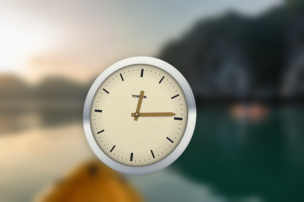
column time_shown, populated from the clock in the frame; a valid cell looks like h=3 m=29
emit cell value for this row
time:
h=12 m=14
